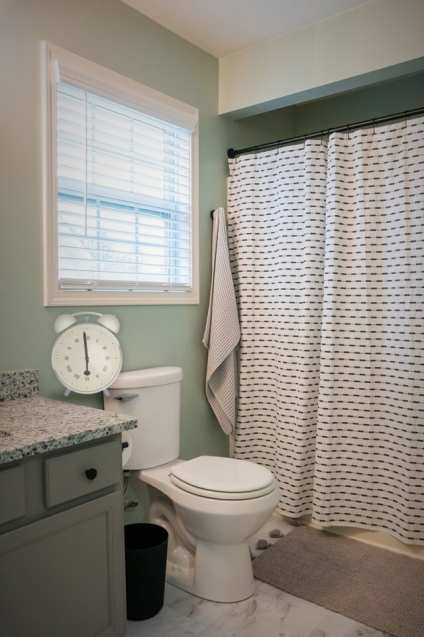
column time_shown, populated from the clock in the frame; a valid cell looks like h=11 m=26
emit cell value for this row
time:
h=5 m=59
